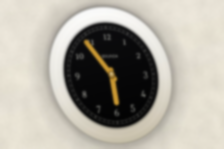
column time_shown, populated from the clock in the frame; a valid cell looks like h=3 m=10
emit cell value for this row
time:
h=5 m=54
